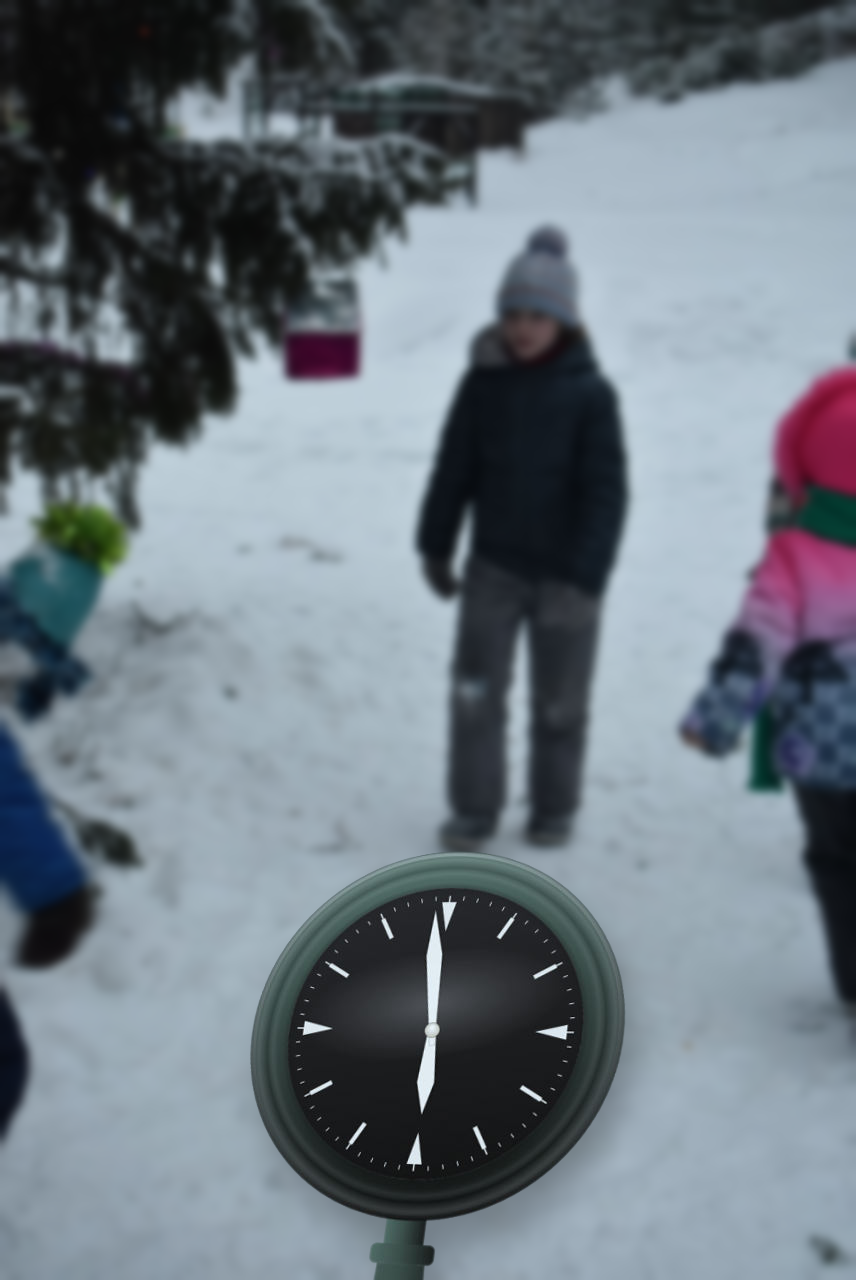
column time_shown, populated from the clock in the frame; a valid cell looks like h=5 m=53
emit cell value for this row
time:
h=5 m=59
